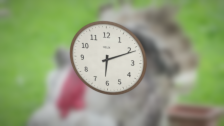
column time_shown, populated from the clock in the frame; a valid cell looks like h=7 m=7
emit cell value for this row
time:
h=6 m=11
